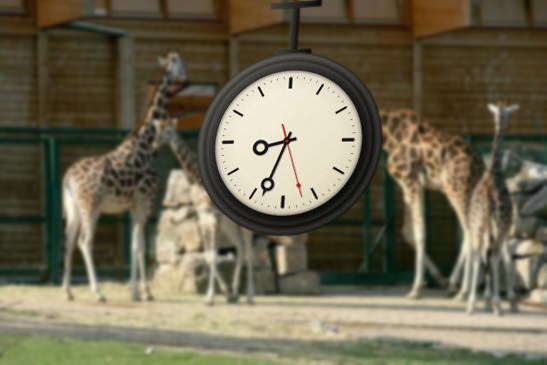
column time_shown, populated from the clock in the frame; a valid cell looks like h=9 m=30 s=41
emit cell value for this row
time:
h=8 m=33 s=27
